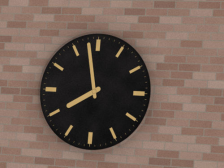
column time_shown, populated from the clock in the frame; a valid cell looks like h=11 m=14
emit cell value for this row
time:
h=7 m=58
